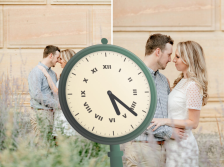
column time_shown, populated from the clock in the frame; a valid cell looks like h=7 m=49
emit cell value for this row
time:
h=5 m=22
